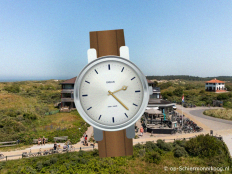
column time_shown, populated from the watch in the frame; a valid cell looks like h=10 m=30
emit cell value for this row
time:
h=2 m=23
